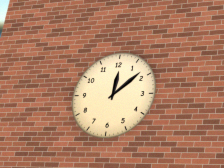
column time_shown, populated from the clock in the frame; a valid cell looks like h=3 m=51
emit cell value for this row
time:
h=12 m=8
